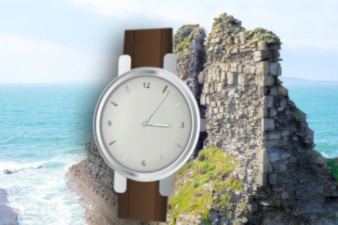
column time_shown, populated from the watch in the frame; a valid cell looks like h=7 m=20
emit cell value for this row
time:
h=3 m=6
